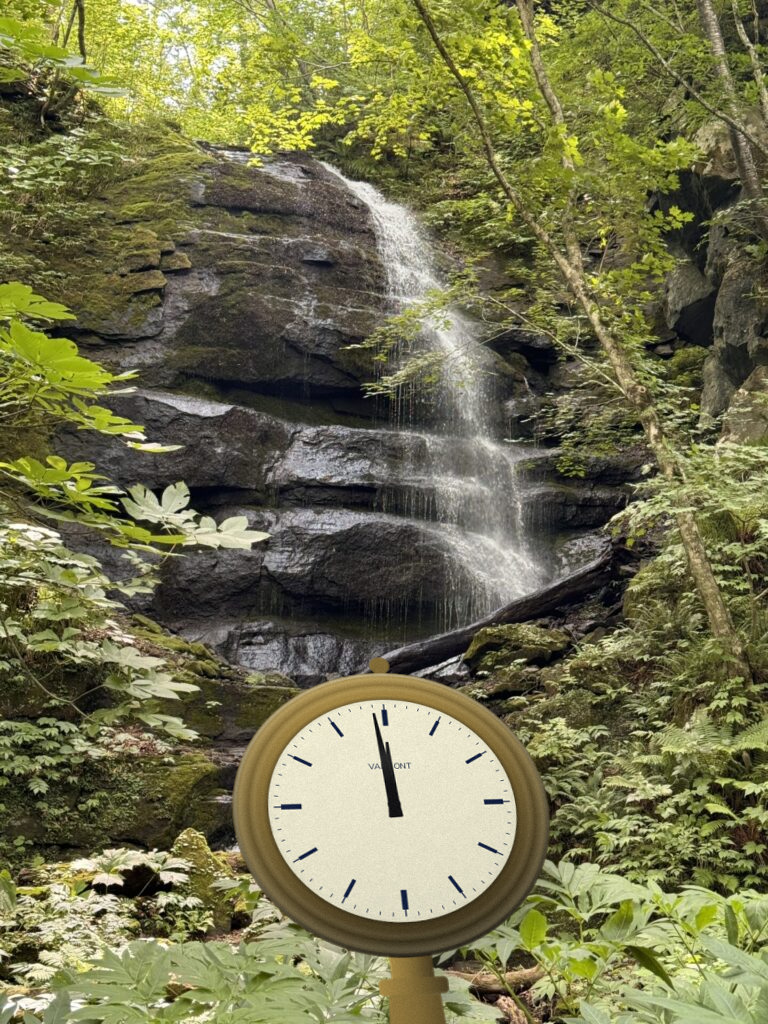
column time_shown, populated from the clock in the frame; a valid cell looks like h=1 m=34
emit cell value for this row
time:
h=11 m=59
